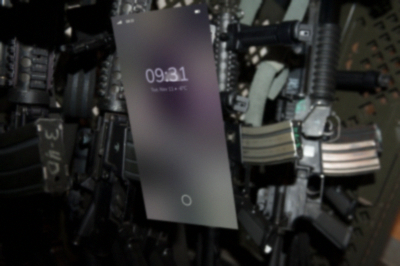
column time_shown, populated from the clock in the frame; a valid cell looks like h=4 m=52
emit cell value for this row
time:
h=9 m=31
